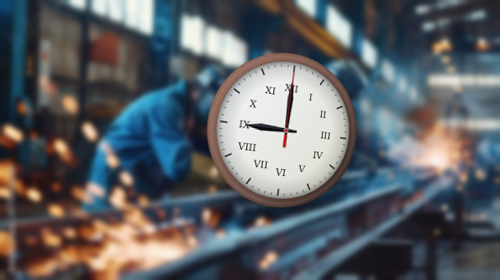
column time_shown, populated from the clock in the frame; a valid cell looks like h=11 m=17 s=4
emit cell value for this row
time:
h=9 m=0 s=0
